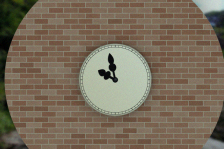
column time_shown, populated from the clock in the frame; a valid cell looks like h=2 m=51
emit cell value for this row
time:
h=9 m=58
